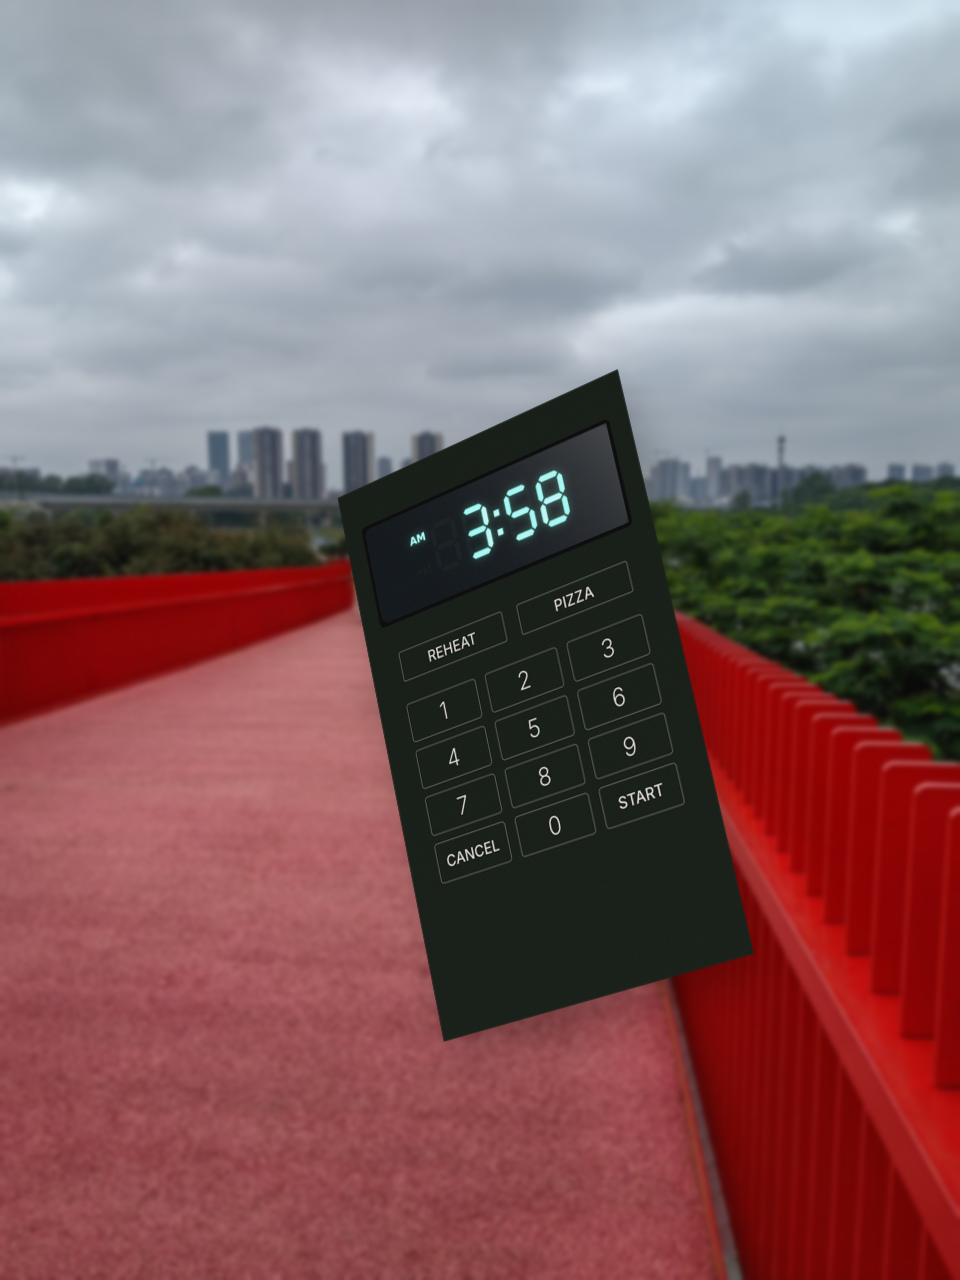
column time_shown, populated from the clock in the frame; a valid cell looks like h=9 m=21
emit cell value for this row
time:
h=3 m=58
